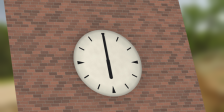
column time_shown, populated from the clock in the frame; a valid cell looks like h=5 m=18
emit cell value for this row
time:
h=6 m=0
